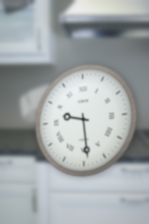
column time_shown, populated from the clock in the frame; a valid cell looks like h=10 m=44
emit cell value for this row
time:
h=9 m=29
